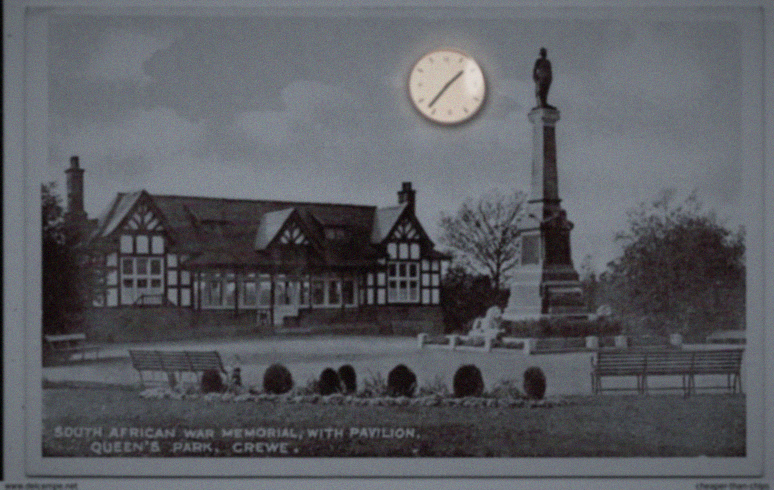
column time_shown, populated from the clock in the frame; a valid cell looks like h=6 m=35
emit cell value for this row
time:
h=1 m=37
